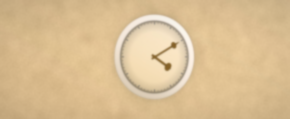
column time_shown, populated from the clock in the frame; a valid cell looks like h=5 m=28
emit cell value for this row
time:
h=4 m=10
